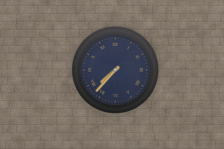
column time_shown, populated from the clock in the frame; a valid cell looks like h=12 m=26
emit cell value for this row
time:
h=7 m=37
